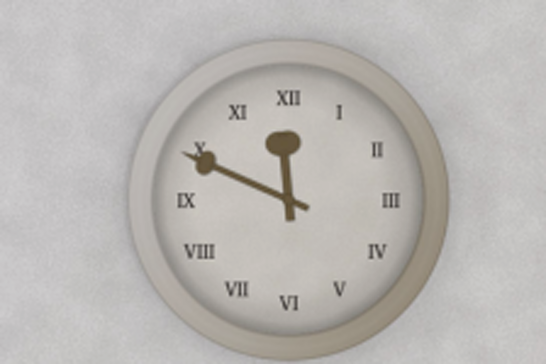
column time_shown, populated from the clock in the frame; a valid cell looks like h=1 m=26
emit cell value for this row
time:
h=11 m=49
